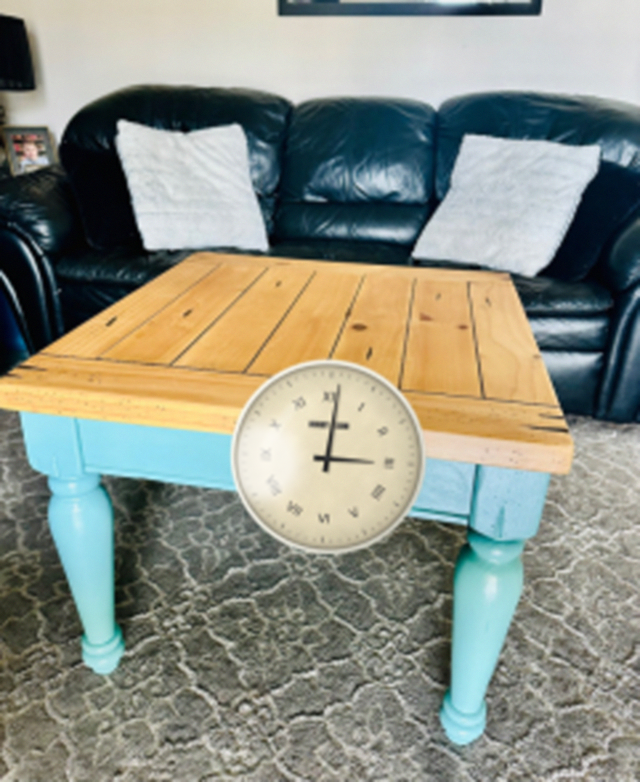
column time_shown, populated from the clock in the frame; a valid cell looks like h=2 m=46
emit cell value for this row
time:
h=3 m=1
